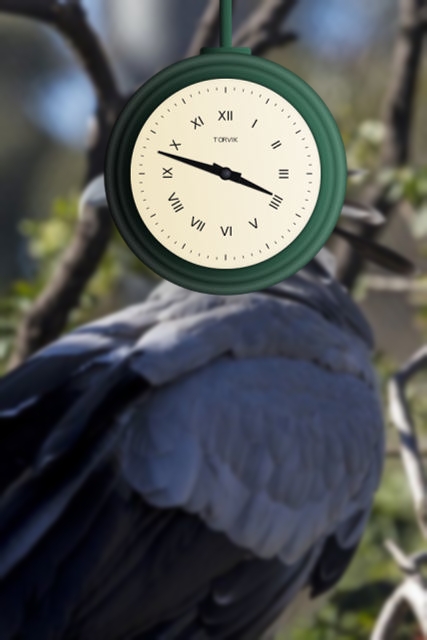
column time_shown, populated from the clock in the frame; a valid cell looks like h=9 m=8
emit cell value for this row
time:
h=3 m=48
